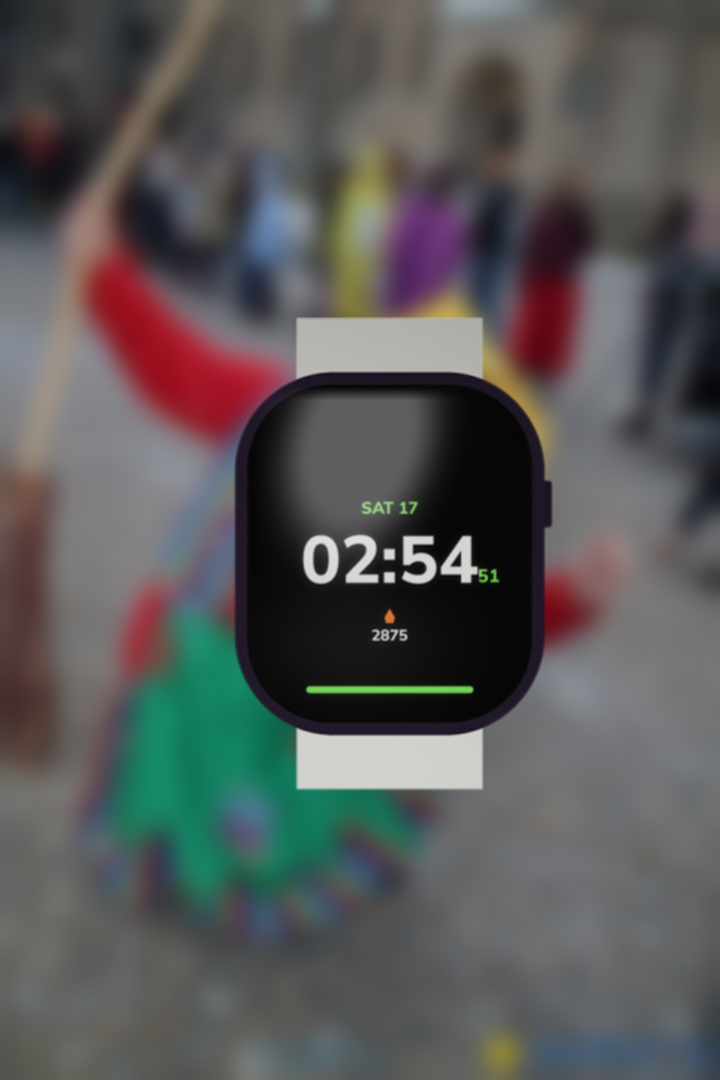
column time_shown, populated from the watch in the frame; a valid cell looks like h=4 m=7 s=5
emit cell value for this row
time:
h=2 m=54 s=51
